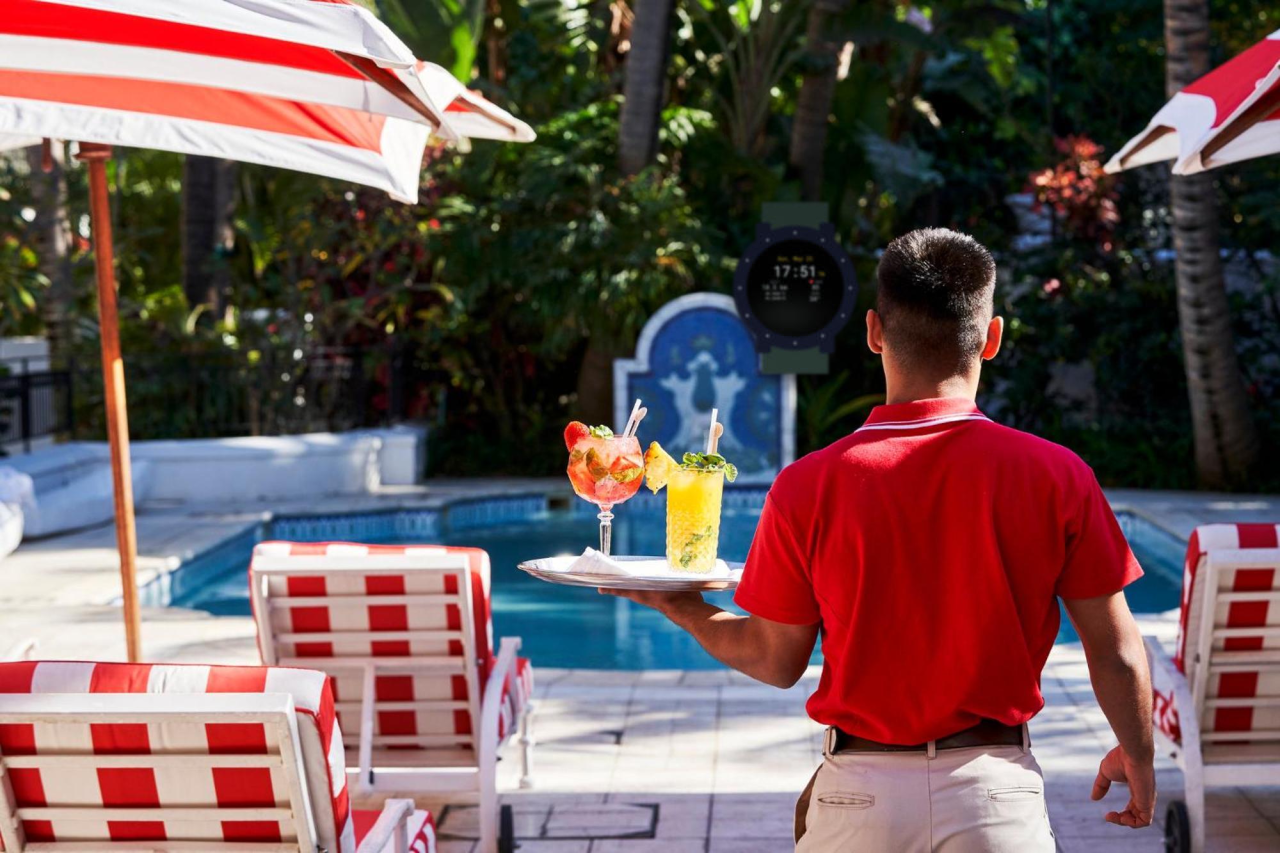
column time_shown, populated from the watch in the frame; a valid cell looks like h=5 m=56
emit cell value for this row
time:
h=17 m=51
